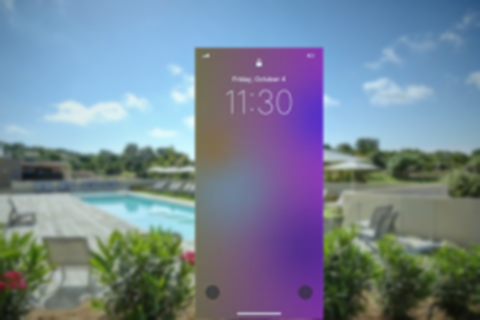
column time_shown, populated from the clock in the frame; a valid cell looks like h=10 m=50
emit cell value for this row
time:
h=11 m=30
